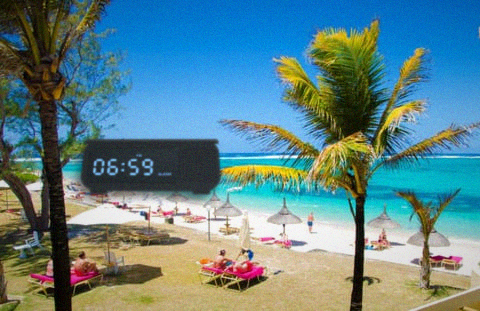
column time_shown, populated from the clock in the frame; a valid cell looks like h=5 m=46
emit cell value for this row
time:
h=6 m=59
